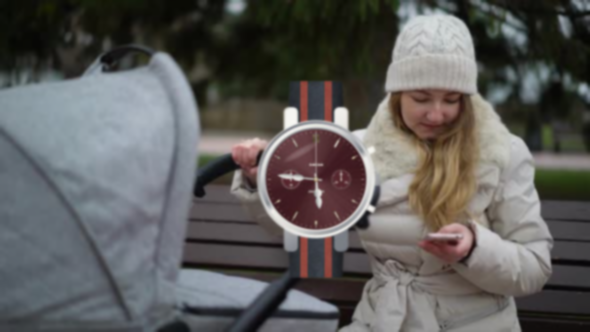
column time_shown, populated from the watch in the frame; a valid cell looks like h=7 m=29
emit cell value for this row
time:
h=5 m=46
